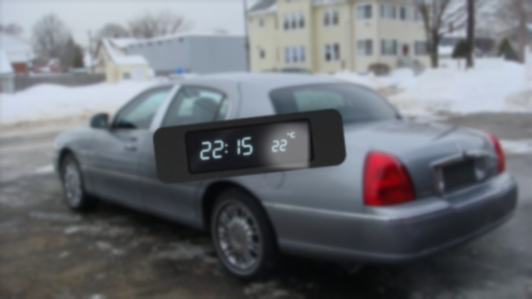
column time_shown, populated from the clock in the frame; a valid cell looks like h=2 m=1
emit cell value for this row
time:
h=22 m=15
